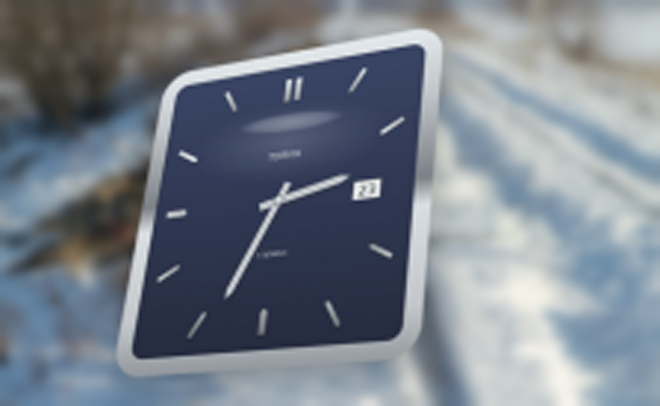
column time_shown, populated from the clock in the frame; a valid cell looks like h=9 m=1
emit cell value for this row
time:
h=2 m=34
